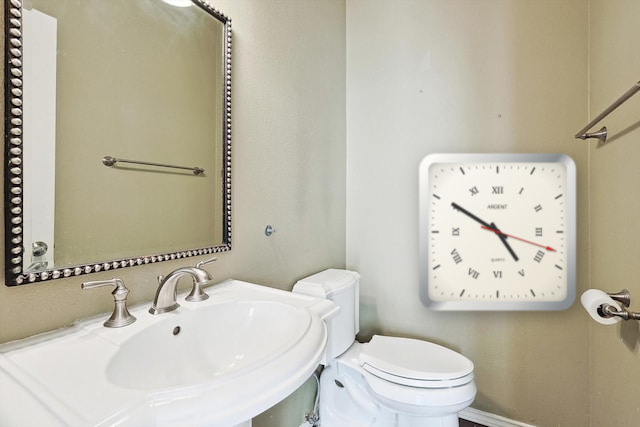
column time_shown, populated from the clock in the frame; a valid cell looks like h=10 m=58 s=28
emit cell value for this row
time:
h=4 m=50 s=18
